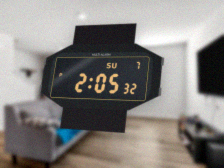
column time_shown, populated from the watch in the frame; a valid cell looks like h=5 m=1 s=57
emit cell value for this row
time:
h=2 m=5 s=32
